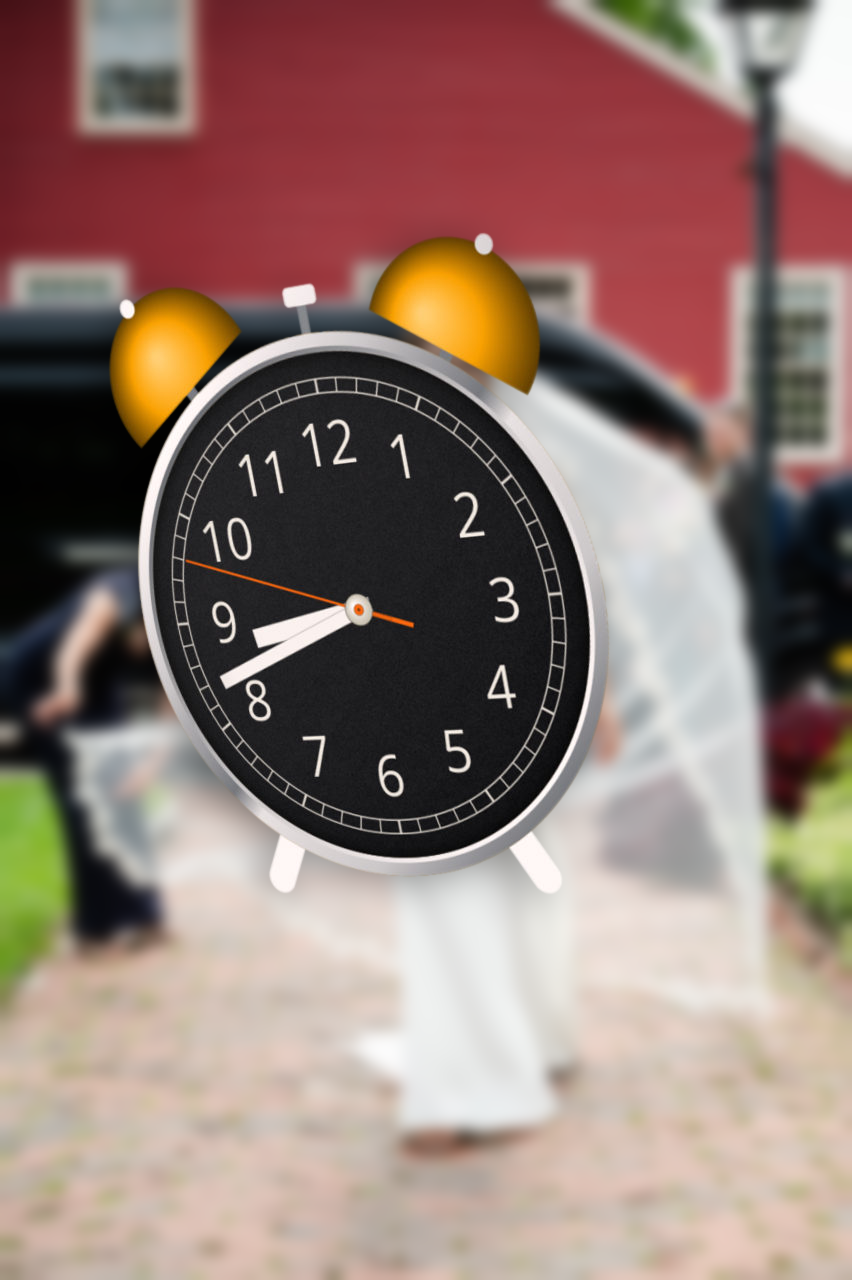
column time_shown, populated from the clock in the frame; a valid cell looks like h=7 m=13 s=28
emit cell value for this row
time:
h=8 m=41 s=48
